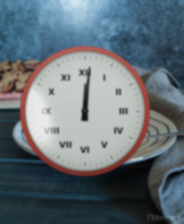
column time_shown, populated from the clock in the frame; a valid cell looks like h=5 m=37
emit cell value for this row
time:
h=12 m=1
